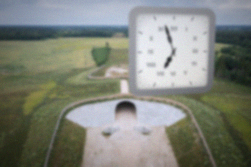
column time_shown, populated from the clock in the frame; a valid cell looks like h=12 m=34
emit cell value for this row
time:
h=6 m=57
